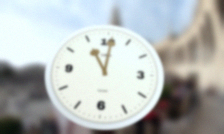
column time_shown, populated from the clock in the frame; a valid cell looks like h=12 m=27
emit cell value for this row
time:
h=11 m=1
